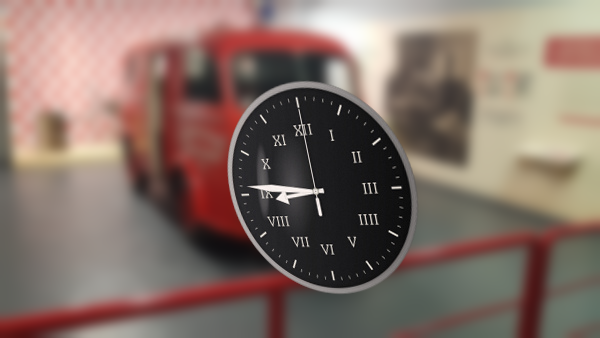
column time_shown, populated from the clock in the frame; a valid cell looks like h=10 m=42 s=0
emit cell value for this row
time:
h=8 m=46 s=0
